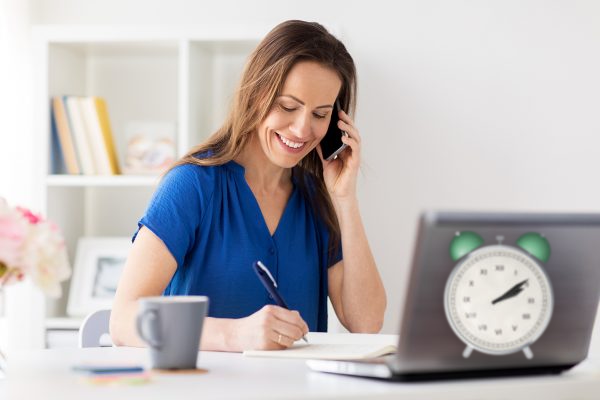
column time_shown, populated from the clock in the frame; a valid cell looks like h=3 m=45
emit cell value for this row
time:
h=2 m=9
